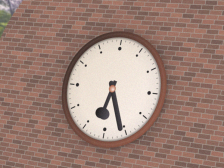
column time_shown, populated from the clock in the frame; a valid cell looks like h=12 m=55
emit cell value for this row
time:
h=6 m=26
